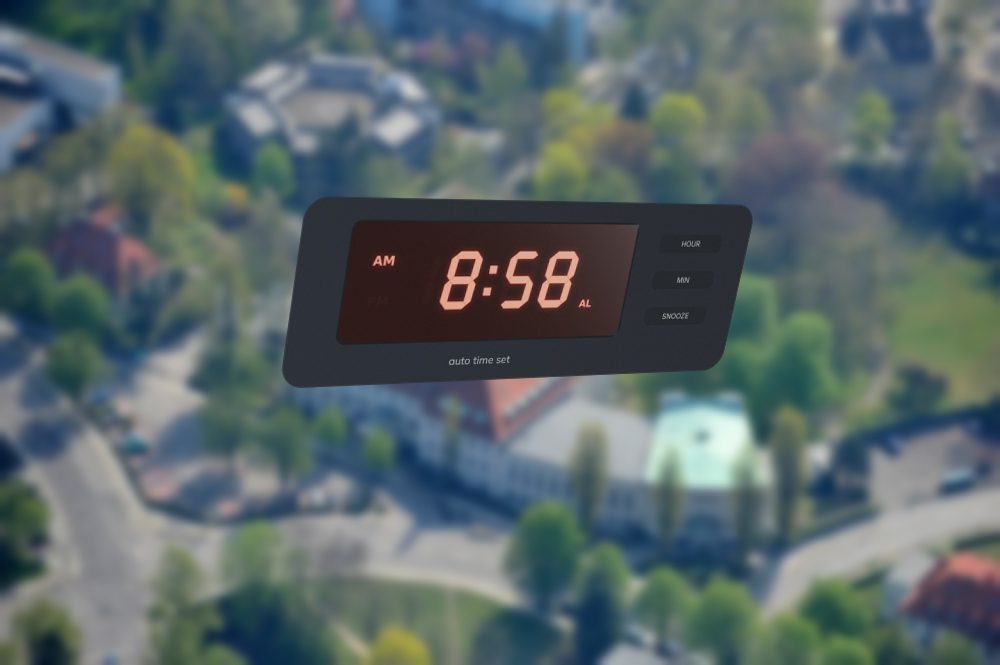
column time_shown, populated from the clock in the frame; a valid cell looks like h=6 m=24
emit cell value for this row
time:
h=8 m=58
